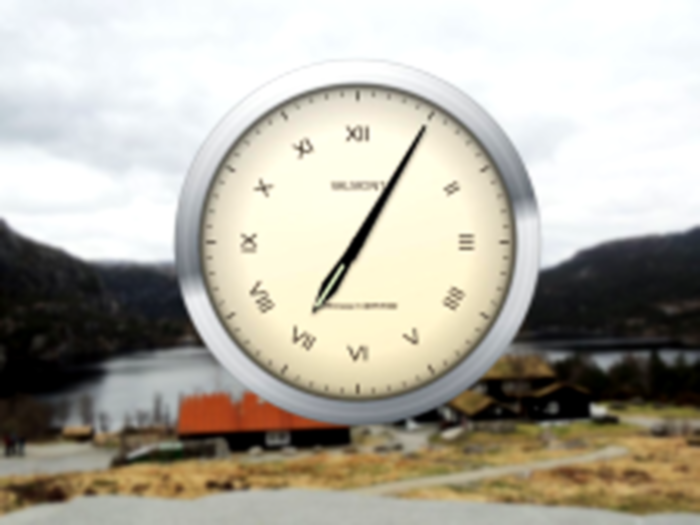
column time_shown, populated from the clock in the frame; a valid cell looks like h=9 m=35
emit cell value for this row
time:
h=7 m=5
